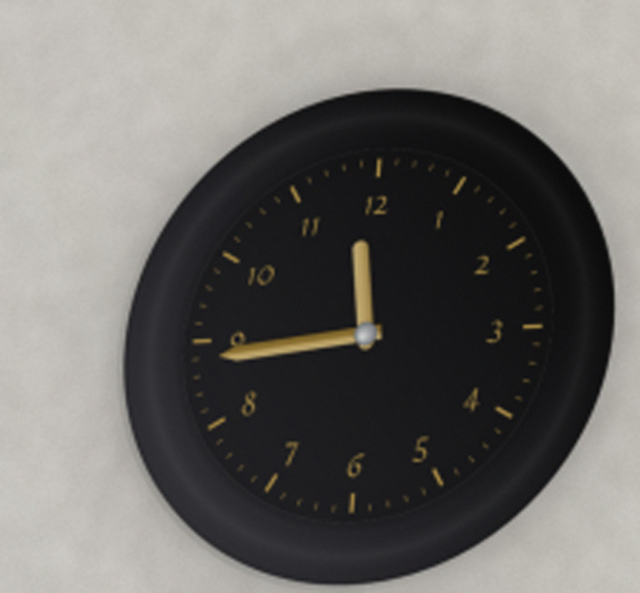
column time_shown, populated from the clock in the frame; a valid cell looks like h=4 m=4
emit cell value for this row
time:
h=11 m=44
